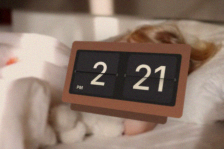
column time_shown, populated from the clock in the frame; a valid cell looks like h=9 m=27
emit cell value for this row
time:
h=2 m=21
